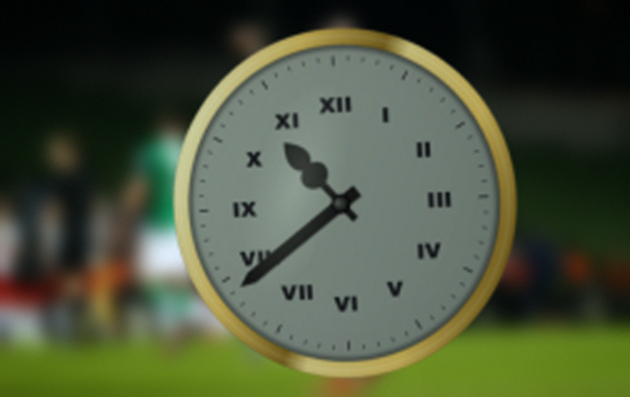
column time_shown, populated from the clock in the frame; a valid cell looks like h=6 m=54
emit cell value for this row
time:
h=10 m=39
